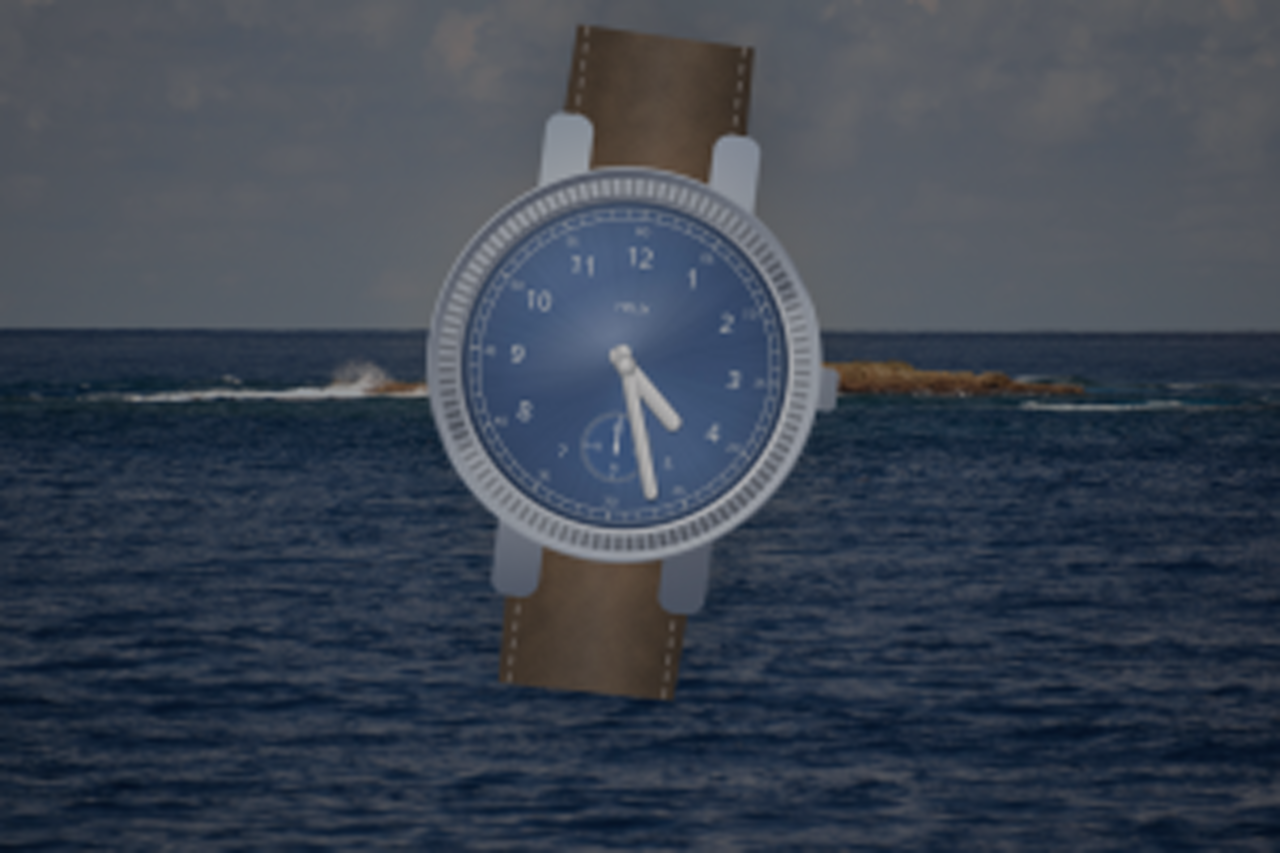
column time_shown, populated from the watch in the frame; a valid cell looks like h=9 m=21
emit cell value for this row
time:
h=4 m=27
